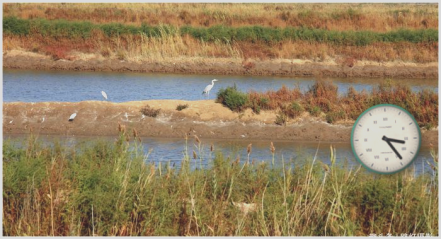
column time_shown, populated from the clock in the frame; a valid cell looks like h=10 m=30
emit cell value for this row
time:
h=3 m=24
